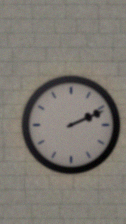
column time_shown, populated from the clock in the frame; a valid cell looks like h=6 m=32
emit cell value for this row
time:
h=2 m=11
